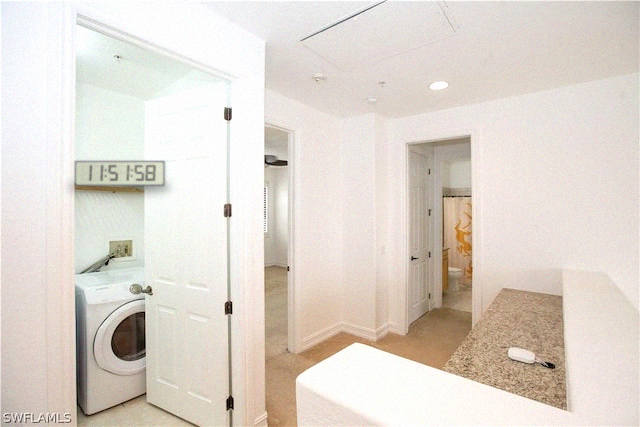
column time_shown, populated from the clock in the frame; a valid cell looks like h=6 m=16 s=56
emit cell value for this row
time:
h=11 m=51 s=58
